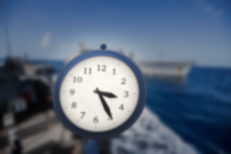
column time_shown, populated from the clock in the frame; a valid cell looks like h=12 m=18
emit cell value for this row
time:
h=3 m=25
